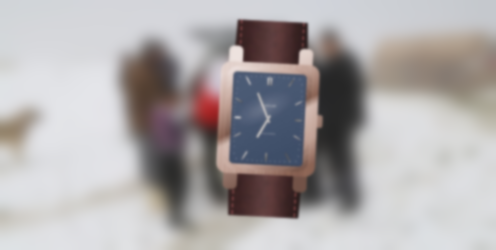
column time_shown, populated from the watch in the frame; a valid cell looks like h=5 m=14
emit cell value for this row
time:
h=6 m=56
